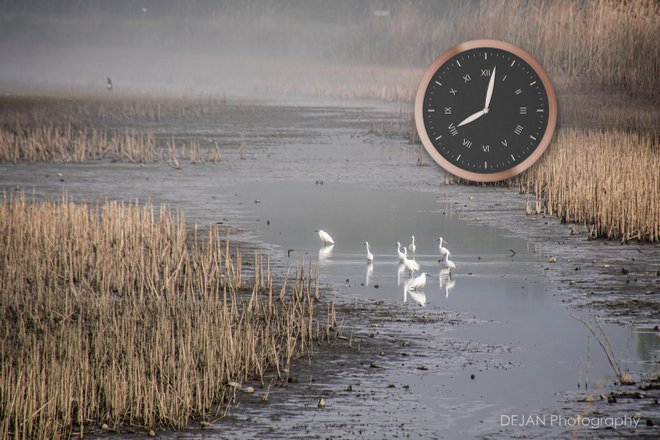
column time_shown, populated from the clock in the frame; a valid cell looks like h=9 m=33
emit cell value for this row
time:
h=8 m=2
